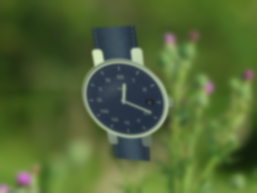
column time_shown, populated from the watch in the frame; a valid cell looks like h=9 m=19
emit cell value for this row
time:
h=12 m=19
